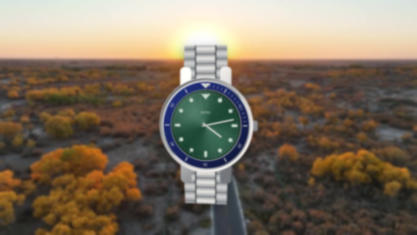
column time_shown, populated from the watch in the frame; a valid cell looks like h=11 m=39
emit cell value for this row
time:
h=4 m=13
